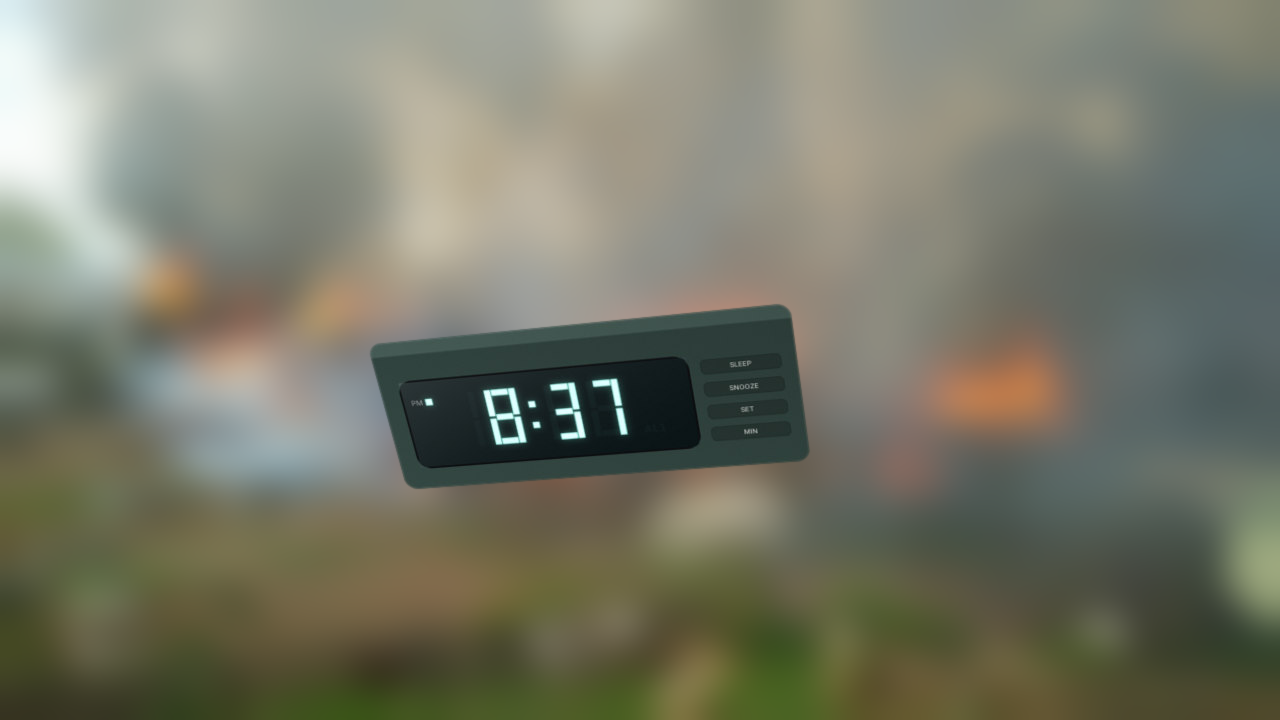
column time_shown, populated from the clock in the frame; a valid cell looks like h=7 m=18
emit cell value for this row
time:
h=8 m=37
